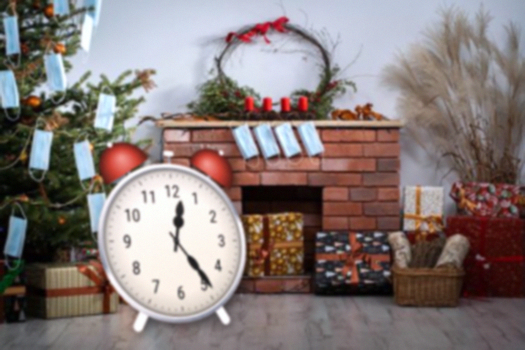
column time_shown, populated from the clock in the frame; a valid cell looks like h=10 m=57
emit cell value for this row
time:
h=12 m=24
